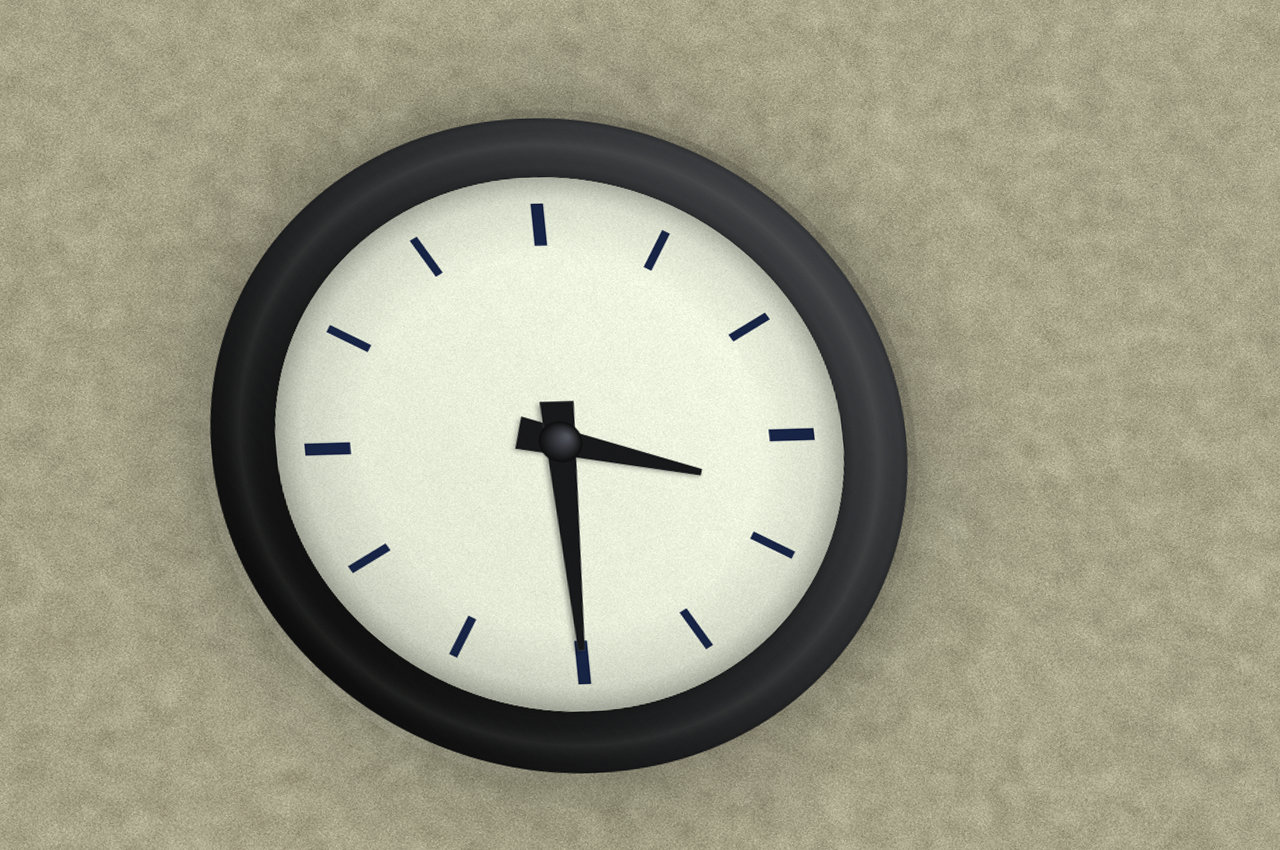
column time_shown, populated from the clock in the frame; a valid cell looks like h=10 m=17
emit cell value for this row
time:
h=3 m=30
